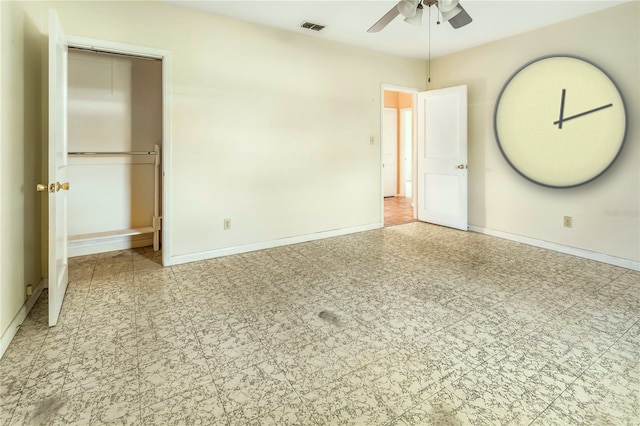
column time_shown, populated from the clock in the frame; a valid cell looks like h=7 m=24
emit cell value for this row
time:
h=12 m=12
